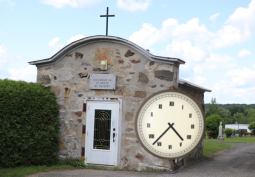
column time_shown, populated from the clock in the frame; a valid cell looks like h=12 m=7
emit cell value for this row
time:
h=4 m=37
